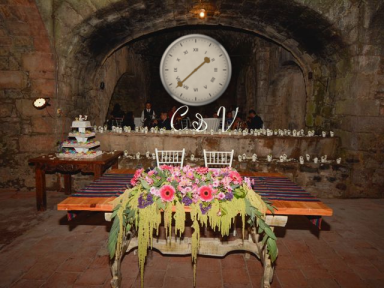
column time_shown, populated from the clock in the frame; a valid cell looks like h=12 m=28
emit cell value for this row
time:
h=1 m=38
